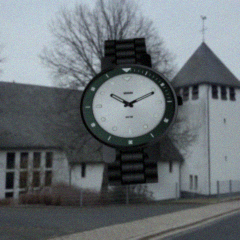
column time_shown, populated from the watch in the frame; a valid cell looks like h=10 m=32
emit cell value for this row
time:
h=10 m=11
